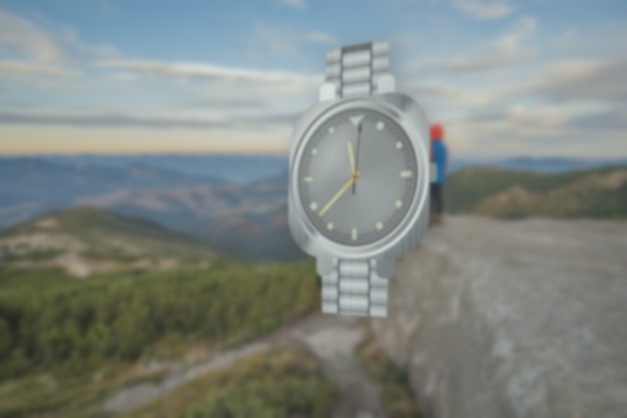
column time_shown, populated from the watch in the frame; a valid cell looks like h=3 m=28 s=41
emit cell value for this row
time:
h=11 m=38 s=1
